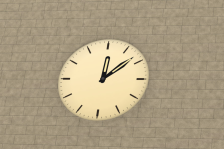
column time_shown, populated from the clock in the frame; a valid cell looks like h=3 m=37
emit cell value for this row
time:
h=12 m=8
